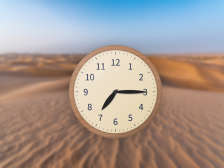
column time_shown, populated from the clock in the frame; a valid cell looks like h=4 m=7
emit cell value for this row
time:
h=7 m=15
